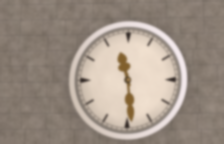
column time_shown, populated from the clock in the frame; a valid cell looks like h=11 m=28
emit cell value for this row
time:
h=11 m=29
